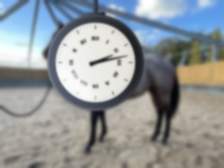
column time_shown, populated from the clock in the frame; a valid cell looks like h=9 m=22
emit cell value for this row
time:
h=2 m=13
